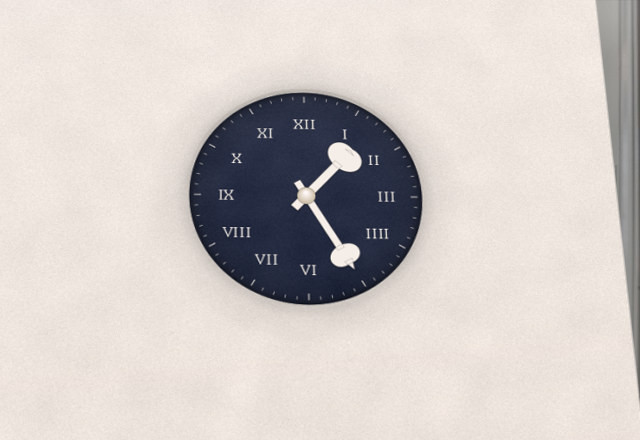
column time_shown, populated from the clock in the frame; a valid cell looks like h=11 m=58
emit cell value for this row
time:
h=1 m=25
